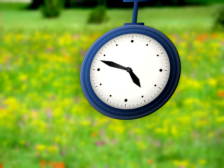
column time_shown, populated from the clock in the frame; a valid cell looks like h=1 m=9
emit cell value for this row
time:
h=4 m=48
